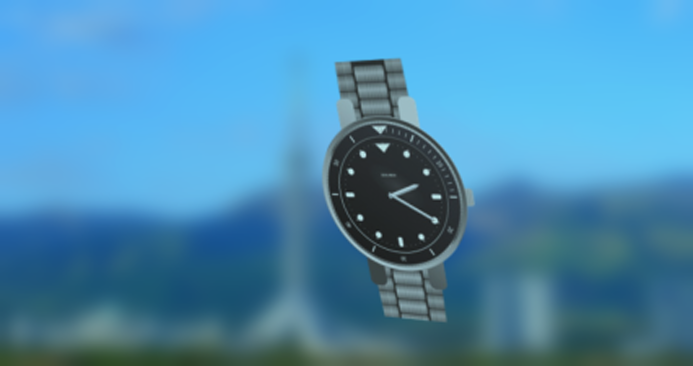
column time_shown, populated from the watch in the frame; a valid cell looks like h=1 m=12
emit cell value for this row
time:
h=2 m=20
